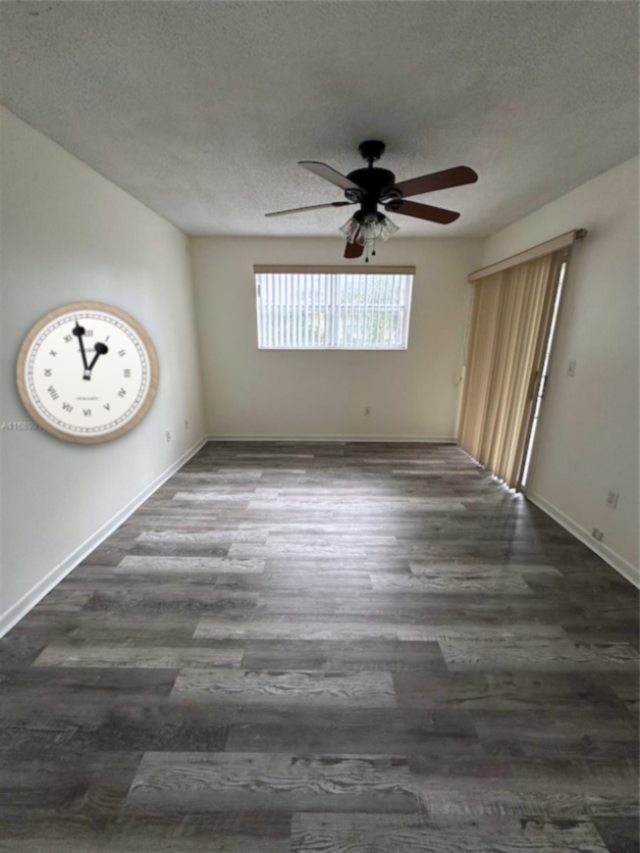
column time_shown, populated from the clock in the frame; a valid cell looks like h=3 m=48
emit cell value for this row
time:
h=12 m=58
